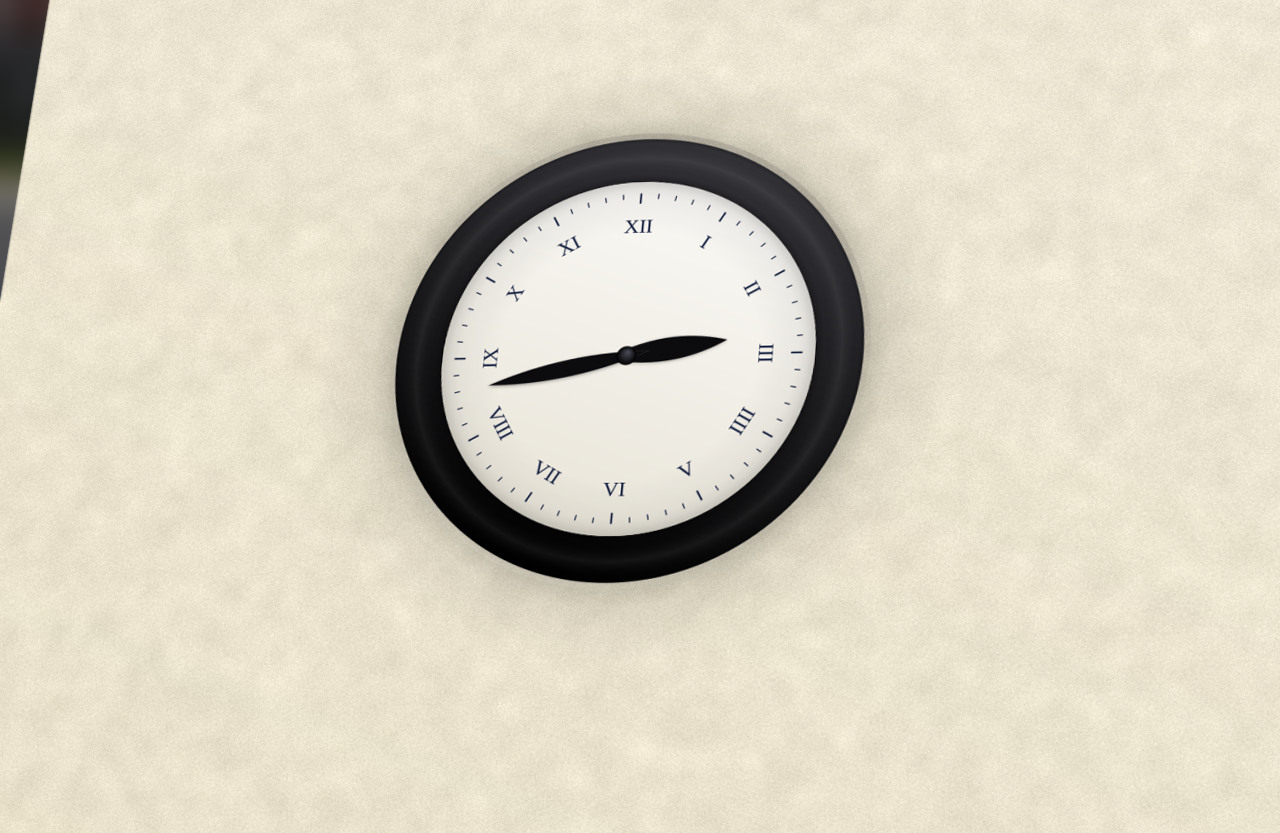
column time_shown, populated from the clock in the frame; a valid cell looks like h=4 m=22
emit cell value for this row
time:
h=2 m=43
